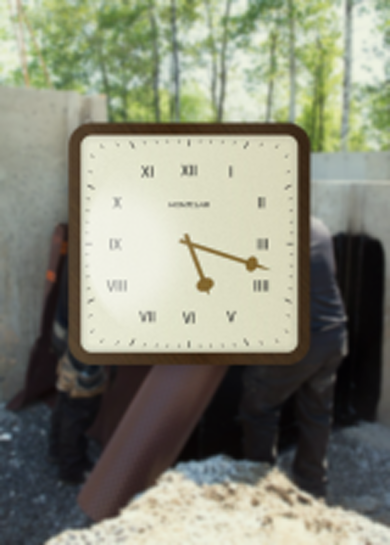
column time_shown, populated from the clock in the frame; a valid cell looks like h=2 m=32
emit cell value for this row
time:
h=5 m=18
